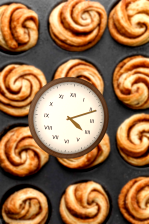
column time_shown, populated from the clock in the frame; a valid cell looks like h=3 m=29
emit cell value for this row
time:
h=4 m=11
